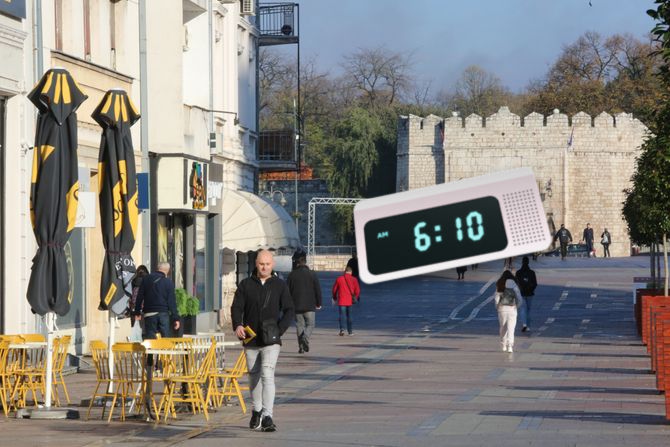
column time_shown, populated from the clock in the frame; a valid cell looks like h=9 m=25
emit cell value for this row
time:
h=6 m=10
